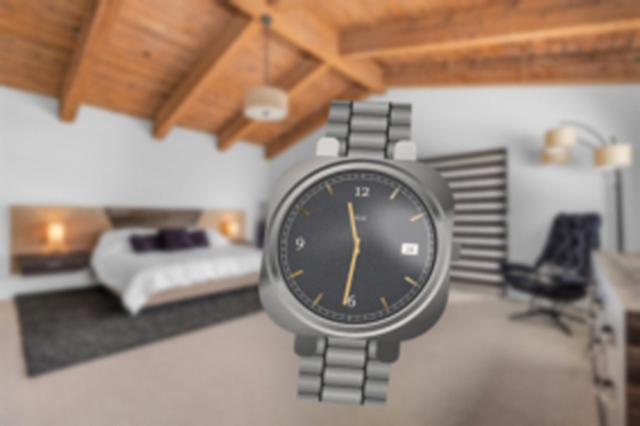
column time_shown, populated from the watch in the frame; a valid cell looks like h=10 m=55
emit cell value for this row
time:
h=11 m=31
